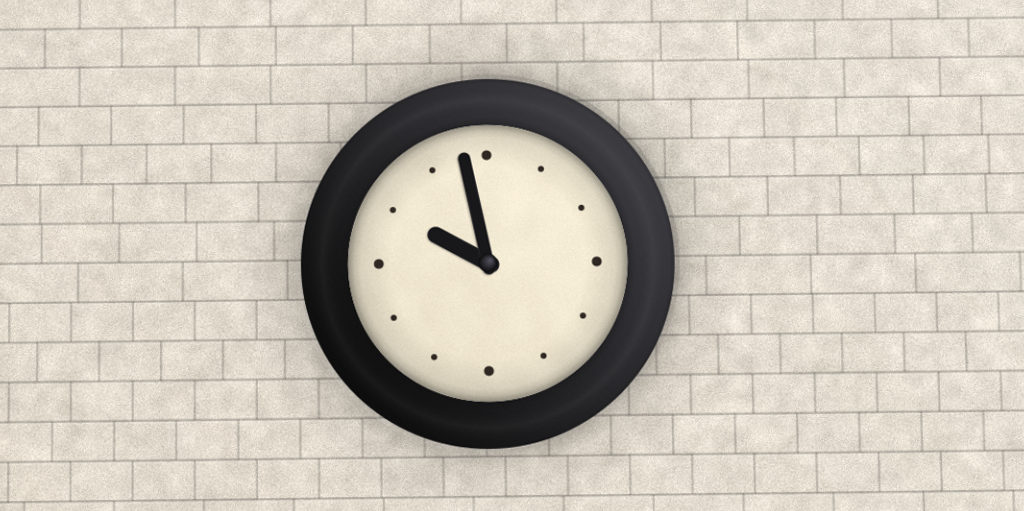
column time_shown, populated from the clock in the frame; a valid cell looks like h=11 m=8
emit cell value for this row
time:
h=9 m=58
